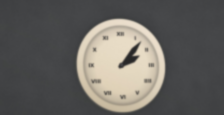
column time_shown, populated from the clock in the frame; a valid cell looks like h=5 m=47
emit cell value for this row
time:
h=2 m=7
